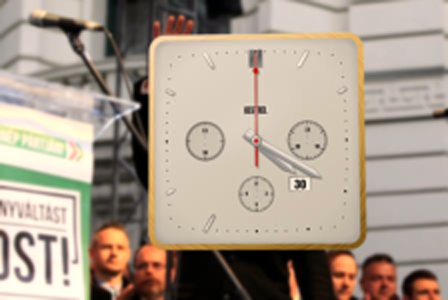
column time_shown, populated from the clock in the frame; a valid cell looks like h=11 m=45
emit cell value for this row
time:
h=4 m=20
